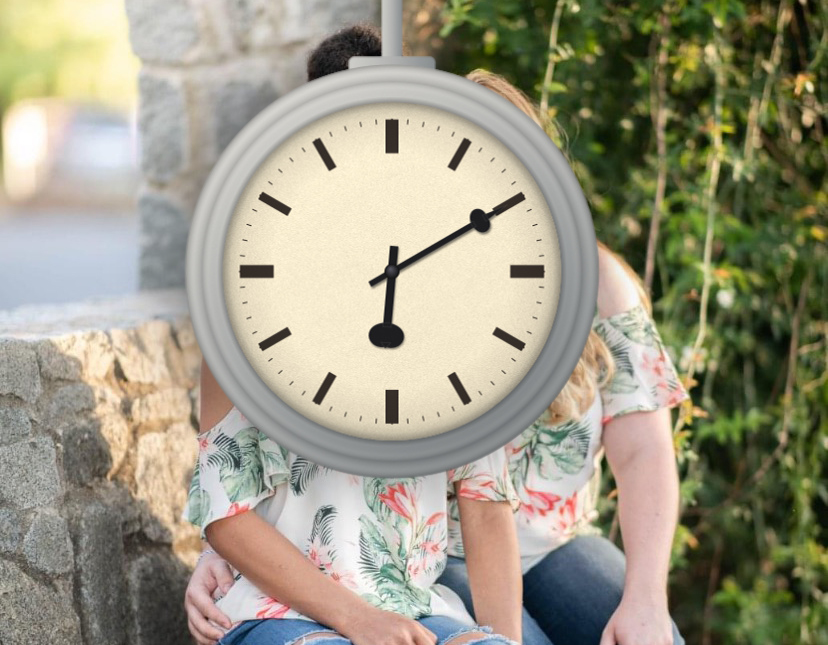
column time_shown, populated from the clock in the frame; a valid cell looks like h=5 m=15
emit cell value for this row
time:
h=6 m=10
